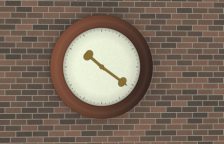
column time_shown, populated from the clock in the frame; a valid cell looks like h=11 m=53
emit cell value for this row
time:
h=10 m=21
